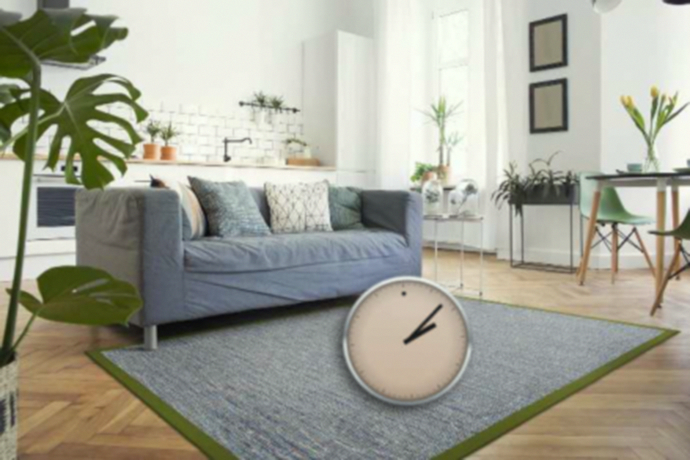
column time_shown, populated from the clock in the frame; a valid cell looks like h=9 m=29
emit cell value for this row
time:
h=2 m=8
